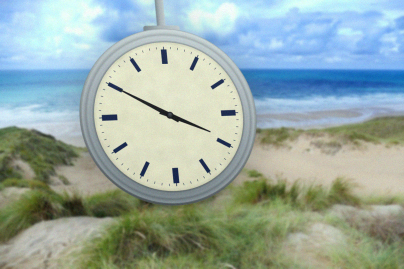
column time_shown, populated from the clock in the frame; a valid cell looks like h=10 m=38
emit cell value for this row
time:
h=3 m=50
